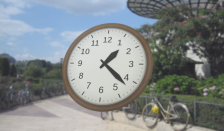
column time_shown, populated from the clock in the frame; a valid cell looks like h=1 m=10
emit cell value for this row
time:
h=1 m=22
